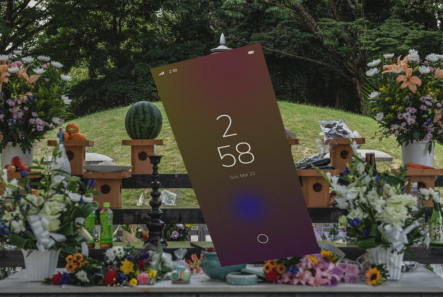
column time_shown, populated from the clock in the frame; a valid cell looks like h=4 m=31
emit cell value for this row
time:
h=2 m=58
